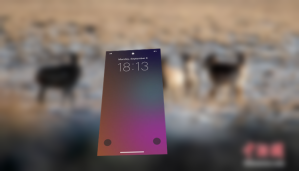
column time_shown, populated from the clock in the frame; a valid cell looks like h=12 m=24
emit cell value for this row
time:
h=18 m=13
